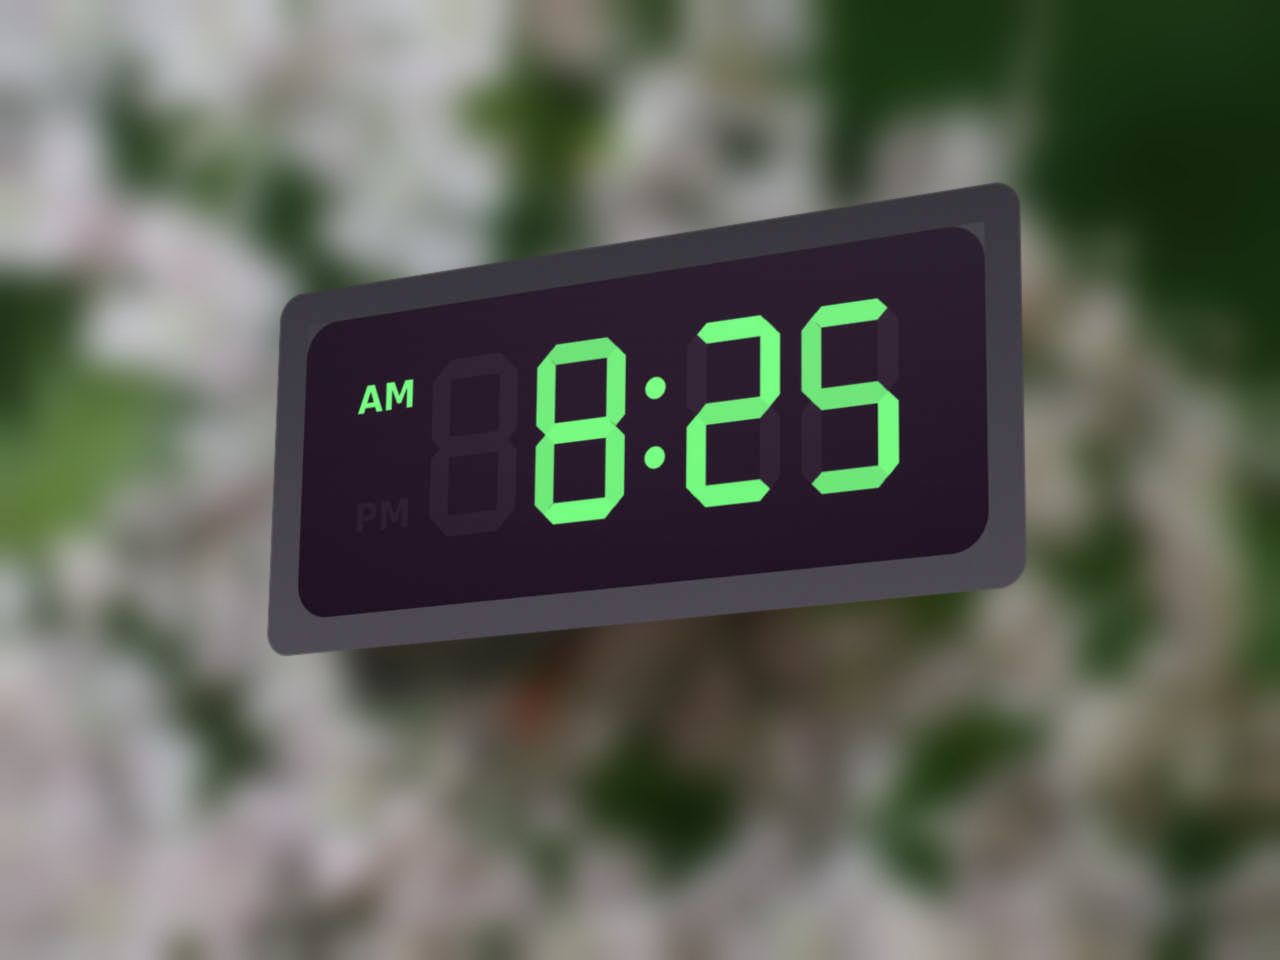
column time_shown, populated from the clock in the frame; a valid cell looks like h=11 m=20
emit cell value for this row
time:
h=8 m=25
